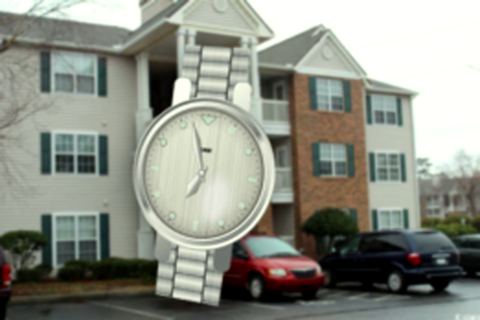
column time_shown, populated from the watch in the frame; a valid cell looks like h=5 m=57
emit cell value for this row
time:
h=6 m=57
